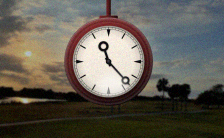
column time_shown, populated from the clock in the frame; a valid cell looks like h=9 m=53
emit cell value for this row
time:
h=11 m=23
